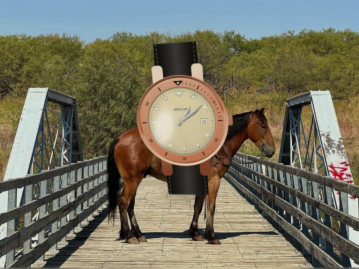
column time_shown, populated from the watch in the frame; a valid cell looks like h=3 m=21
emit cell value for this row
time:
h=1 m=9
